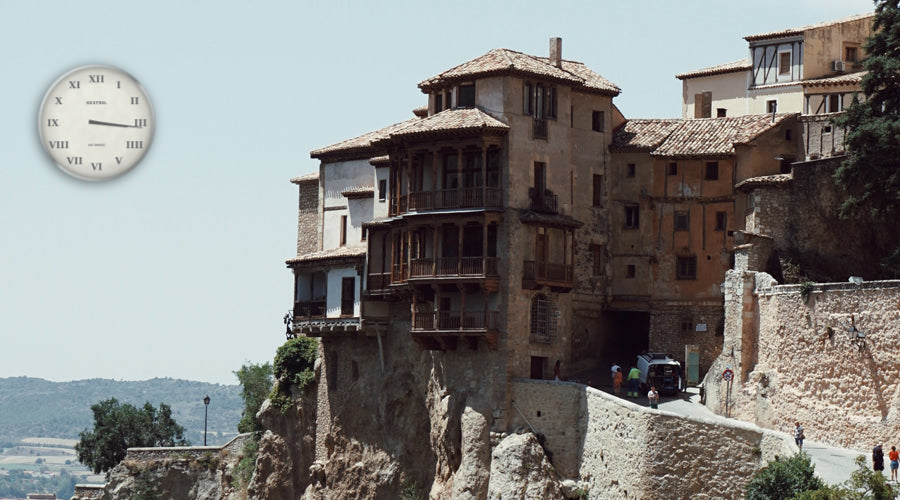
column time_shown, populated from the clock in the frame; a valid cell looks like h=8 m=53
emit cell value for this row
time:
h=3 m=16
